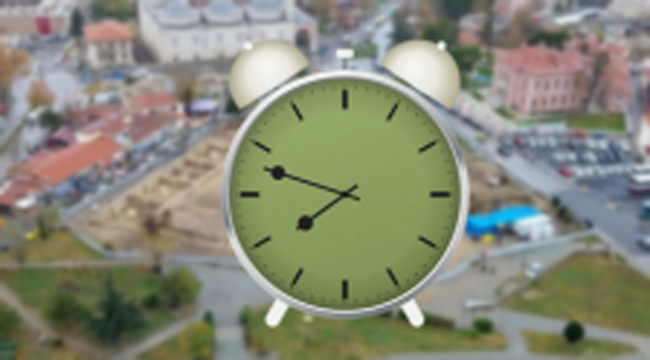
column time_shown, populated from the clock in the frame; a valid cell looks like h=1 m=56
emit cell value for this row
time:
h=7 m=48
